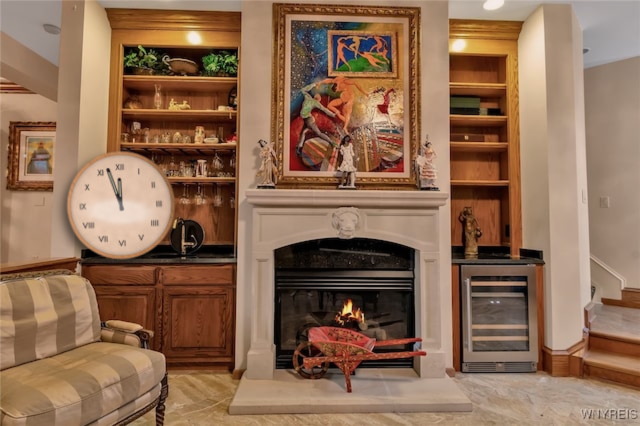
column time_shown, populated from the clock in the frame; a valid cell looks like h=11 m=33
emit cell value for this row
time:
h=11 m=57
